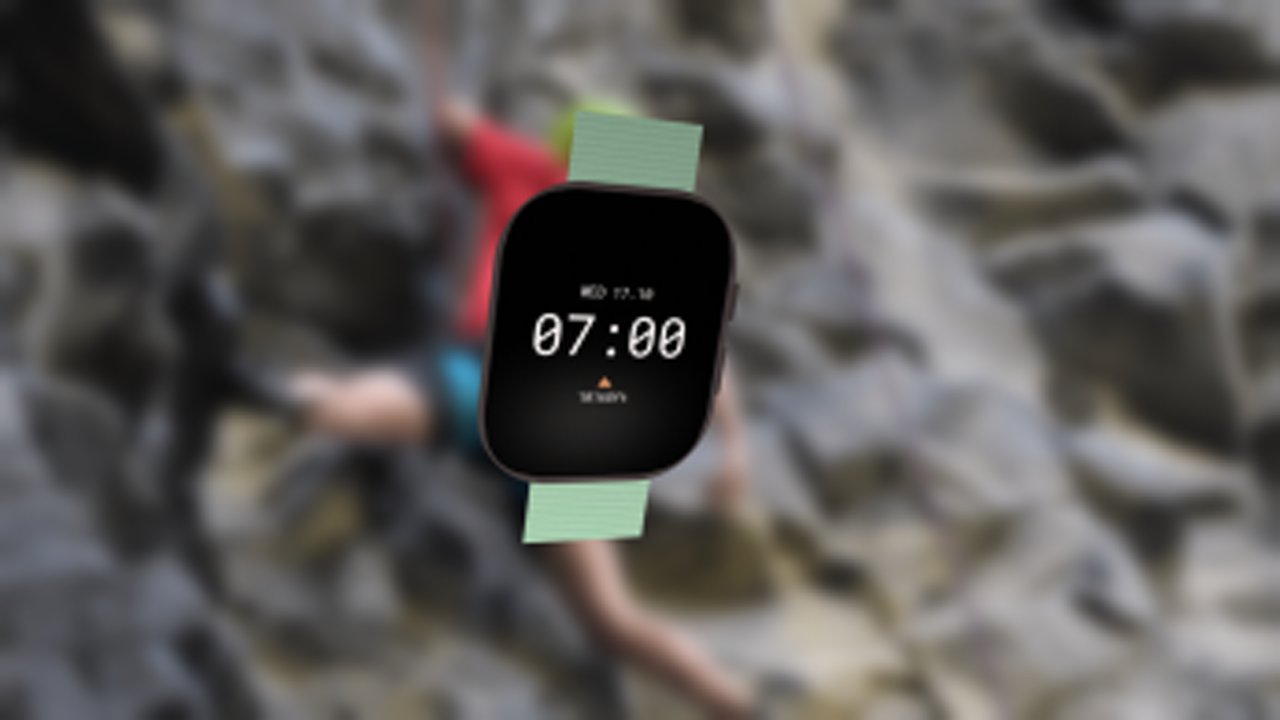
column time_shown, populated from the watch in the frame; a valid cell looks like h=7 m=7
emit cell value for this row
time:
h=7 m=0
